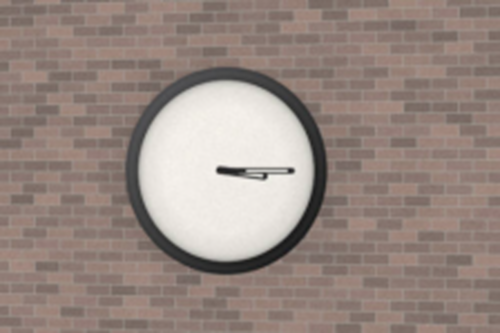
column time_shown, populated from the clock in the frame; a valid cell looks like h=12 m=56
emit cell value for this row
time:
h=3 m=15
